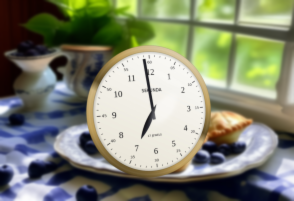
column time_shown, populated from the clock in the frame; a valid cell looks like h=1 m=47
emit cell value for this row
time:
h=6 m=59
